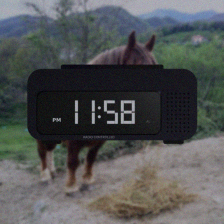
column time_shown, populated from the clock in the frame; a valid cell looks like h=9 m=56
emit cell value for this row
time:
h=11 m=58
